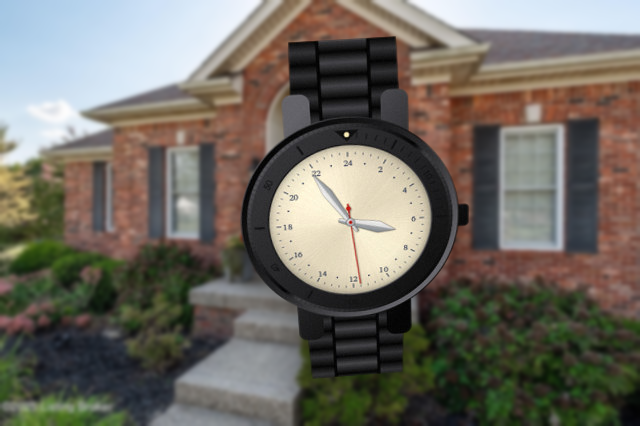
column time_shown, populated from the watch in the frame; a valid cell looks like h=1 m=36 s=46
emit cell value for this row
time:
h=6 m=54 s=29
